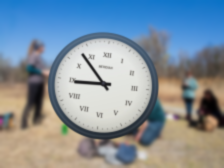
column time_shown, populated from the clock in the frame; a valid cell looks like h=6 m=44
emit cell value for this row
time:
h=8 m=53
